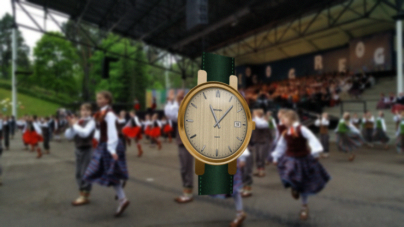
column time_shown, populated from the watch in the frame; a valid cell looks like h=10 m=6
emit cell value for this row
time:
h=11 m=7
